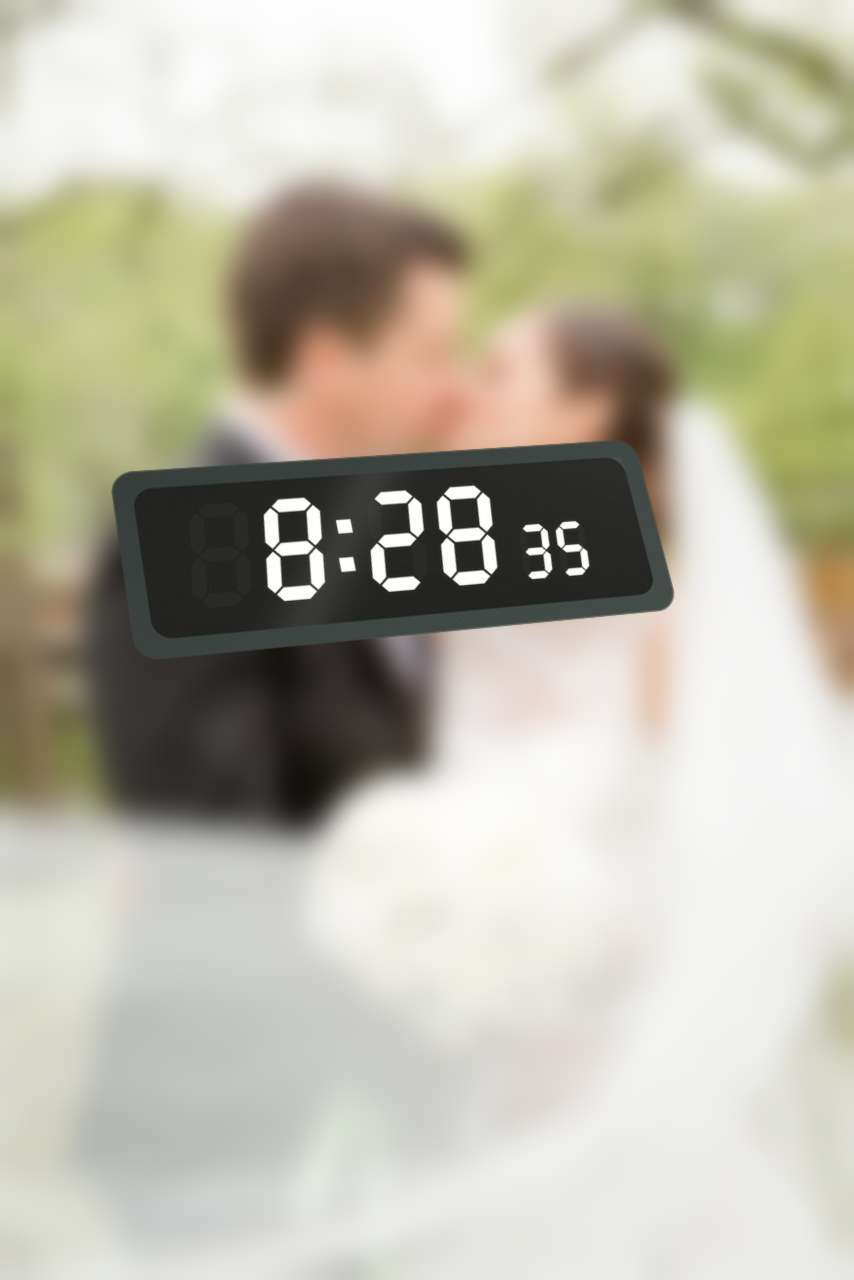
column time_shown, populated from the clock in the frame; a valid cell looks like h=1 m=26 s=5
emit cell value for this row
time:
h=8 m=28 s=35
